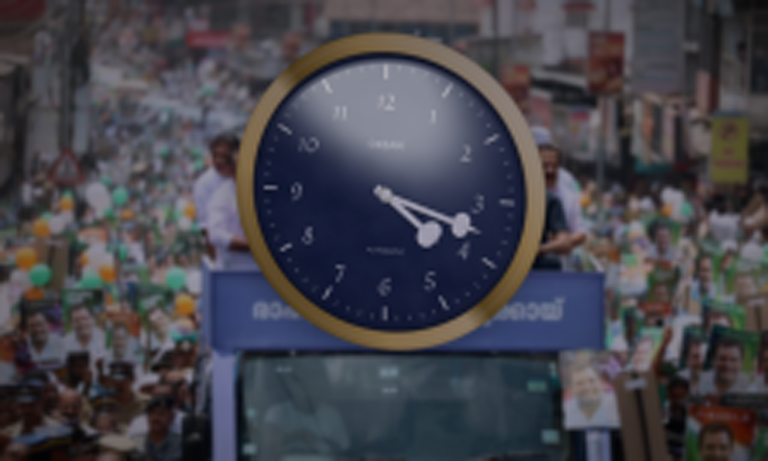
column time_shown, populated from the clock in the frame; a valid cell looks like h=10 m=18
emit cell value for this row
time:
h=4 m=18
